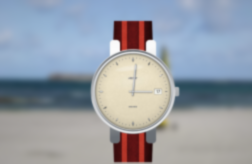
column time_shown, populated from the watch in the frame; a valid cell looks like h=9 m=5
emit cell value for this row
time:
h=3 m=1
